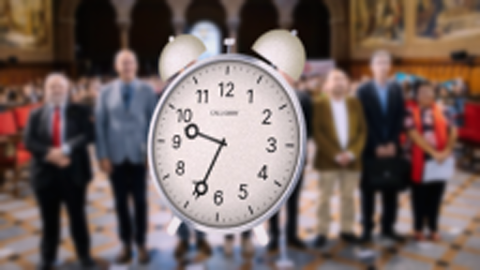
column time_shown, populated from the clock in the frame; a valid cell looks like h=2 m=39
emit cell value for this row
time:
h=9 m=34
